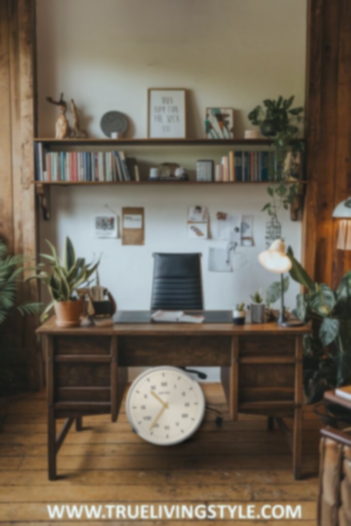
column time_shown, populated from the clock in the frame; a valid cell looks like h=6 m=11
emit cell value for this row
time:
h=10 m=36
